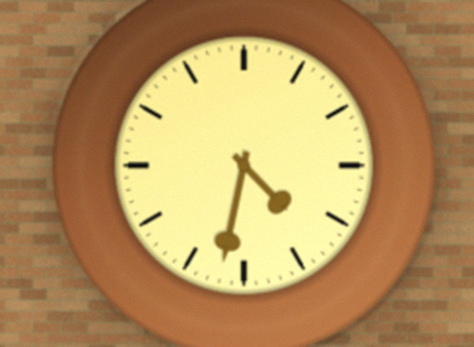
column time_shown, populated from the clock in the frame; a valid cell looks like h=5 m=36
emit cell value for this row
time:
h=4 m=32
